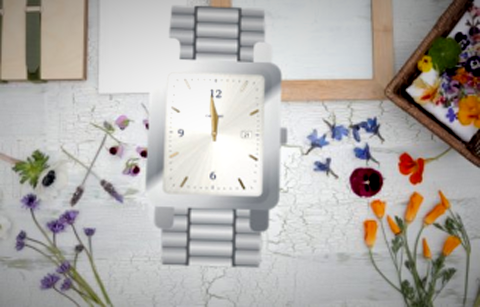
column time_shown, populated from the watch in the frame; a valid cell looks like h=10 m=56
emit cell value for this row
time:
h=11 m=59
